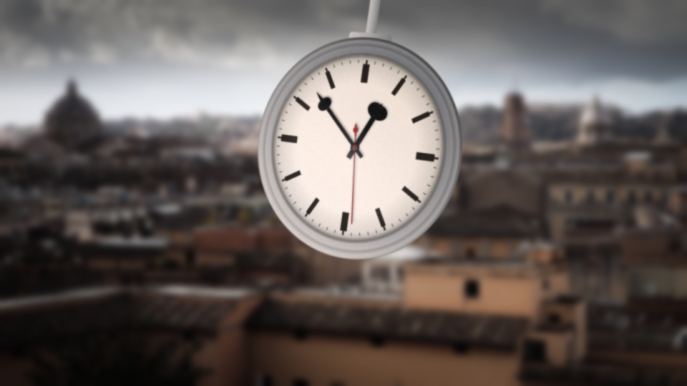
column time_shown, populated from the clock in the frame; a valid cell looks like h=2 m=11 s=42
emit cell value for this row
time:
h=12 m=52 s=29
